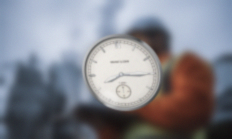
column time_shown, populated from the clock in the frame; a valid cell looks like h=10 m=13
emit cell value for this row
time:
h=8 m=15
